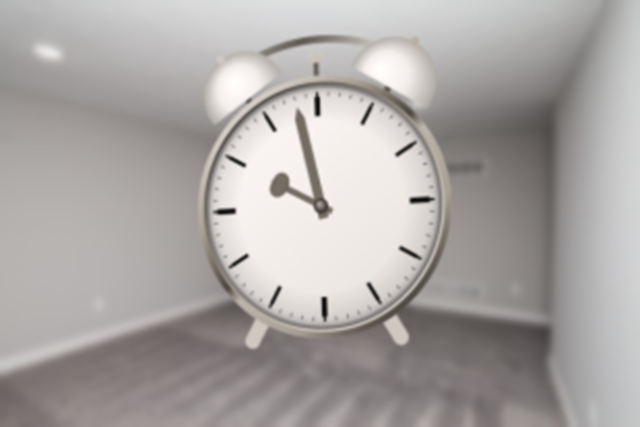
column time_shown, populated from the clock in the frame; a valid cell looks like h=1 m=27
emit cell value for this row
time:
h=9 m=58
